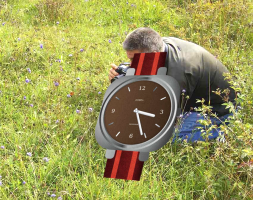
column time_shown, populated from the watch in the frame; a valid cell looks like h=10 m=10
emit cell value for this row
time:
h=3 m=26
